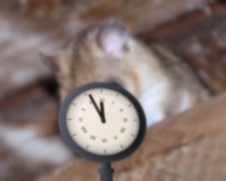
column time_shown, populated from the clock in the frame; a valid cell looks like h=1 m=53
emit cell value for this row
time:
h=11 m=56
